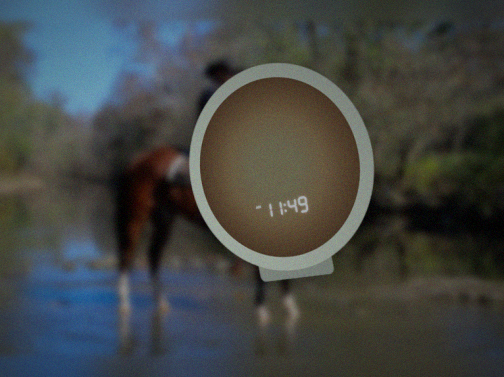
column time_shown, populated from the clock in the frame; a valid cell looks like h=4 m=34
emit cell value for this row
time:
h=11 m=49
